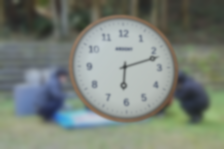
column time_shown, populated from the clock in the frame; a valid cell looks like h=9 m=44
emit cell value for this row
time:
h=6 m=12
